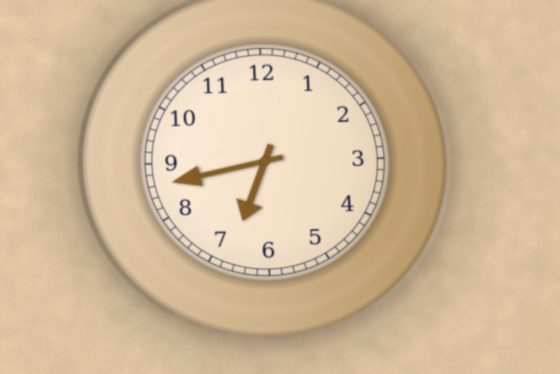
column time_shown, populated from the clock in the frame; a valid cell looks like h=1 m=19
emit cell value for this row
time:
h=6 m=43
